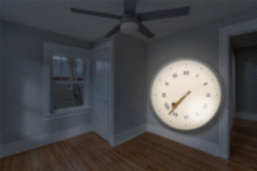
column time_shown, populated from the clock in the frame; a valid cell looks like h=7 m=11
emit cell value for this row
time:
h=7 m=37
